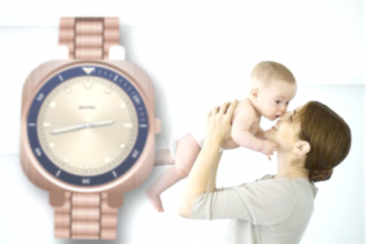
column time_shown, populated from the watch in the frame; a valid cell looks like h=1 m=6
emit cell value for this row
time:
h=2 m=43
